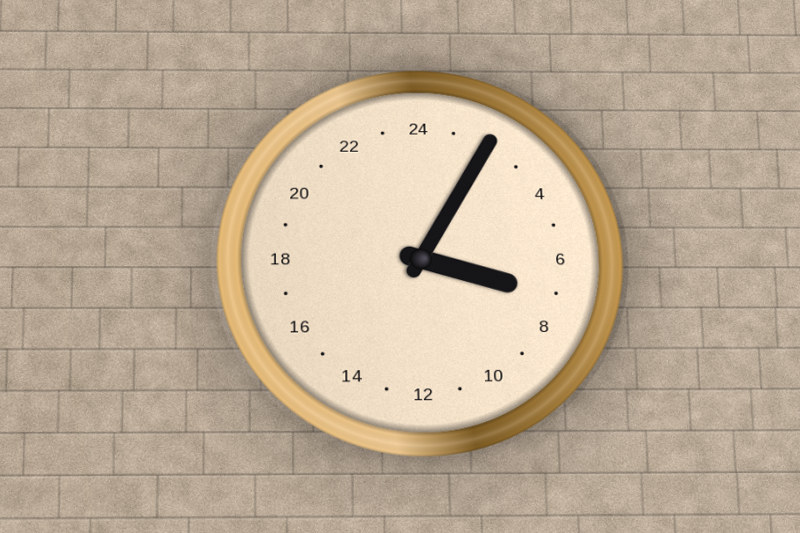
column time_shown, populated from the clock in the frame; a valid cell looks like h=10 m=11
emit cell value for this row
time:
h=7 m=5
